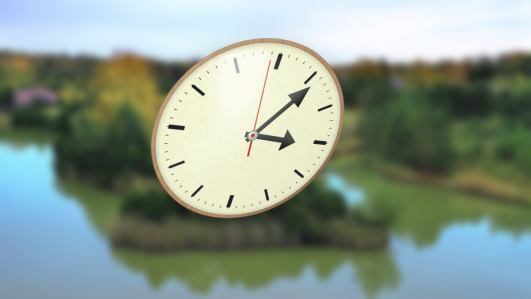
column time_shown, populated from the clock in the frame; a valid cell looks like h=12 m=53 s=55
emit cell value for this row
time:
h=3 m=5 s=59
